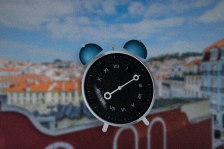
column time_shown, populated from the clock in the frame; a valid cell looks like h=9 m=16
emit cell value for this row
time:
h=8 m=11
